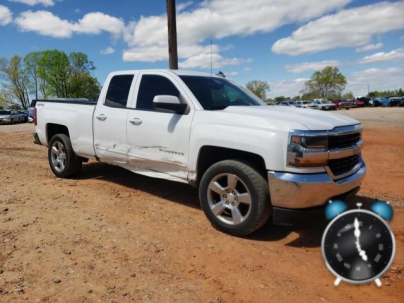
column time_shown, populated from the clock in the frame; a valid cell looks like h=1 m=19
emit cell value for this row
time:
h=4 m=59
